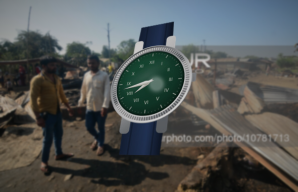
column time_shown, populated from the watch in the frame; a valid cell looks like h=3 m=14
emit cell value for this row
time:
h=7 m=43
